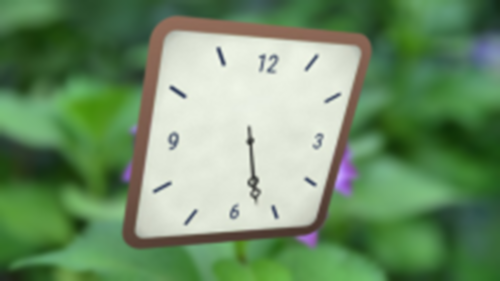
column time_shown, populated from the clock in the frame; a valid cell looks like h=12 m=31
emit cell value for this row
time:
h=5 m=27
